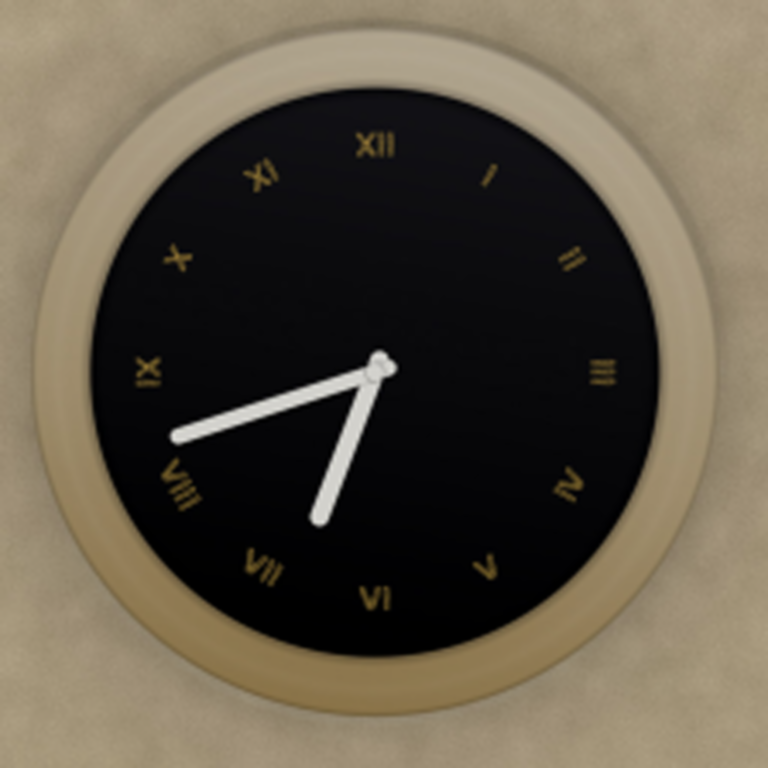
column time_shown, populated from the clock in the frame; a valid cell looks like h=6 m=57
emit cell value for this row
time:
h=6 m=42
